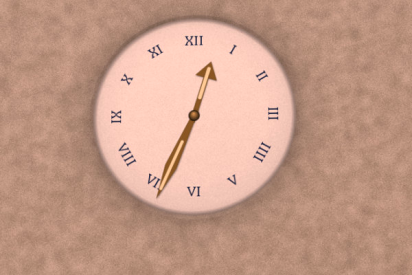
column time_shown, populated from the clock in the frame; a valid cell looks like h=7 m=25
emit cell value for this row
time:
h=12 m=34
